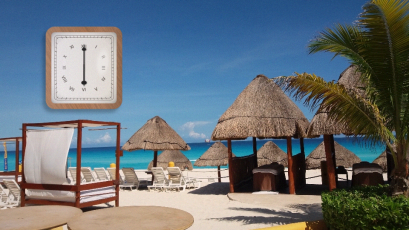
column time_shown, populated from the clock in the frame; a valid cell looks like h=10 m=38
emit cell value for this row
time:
h=6 m=0
